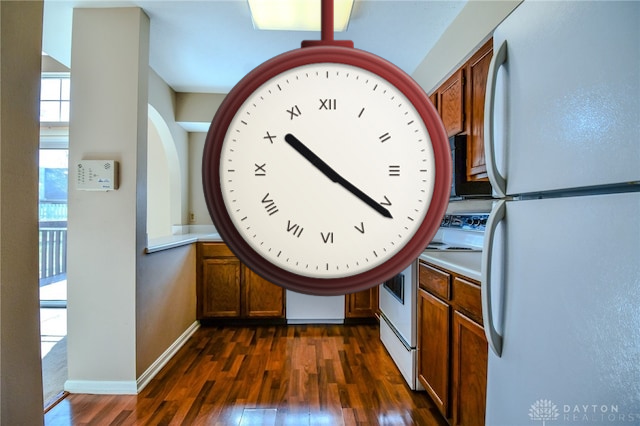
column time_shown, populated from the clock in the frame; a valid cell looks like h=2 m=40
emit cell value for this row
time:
h=10 m=21
